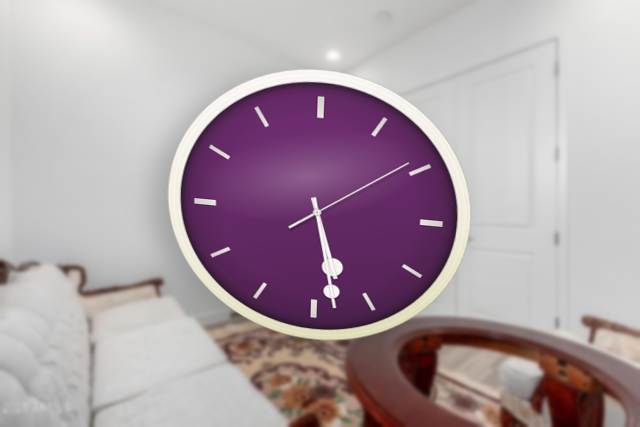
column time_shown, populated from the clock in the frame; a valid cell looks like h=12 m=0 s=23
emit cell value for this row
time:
h=5 m=28 s=9
